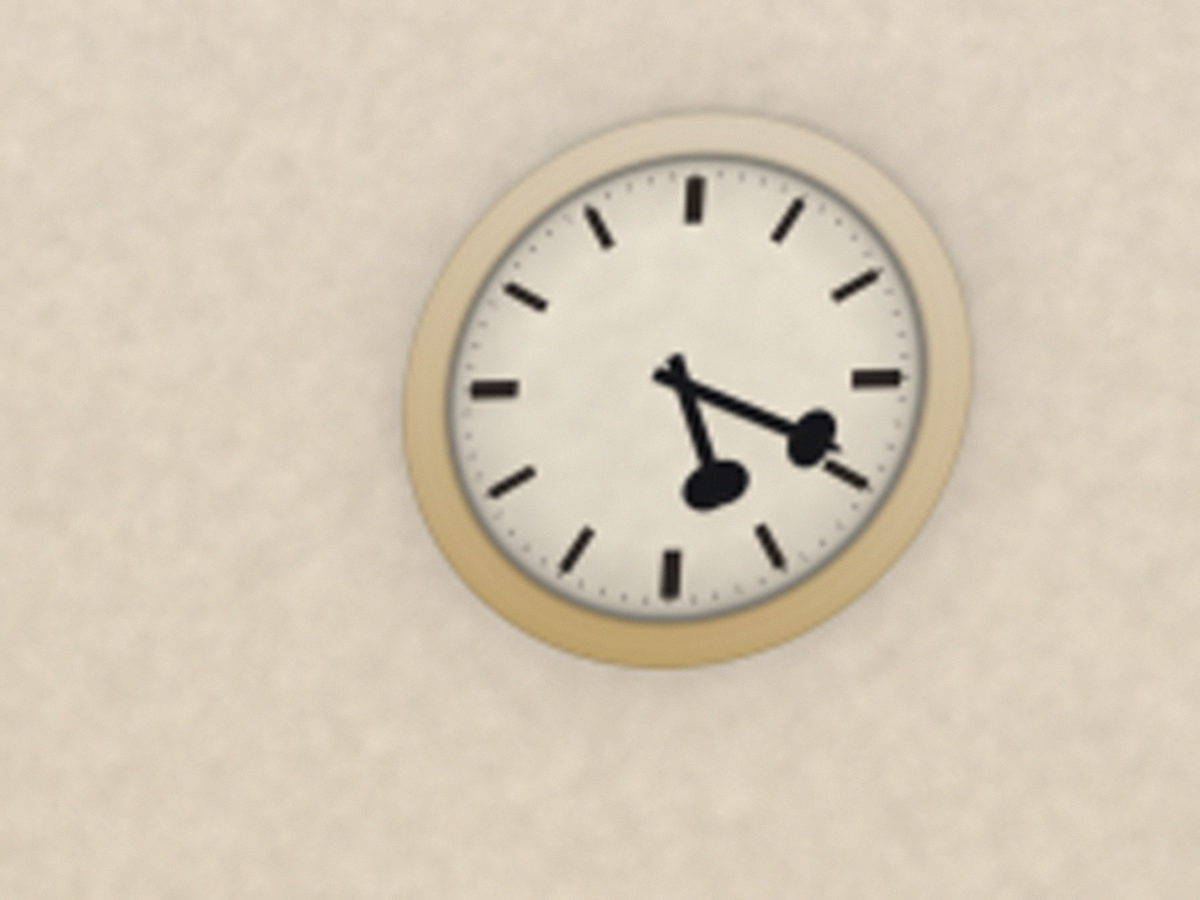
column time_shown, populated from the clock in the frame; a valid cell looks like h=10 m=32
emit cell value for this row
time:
h=5 m=19
